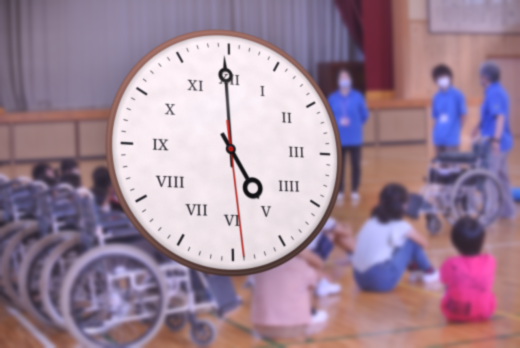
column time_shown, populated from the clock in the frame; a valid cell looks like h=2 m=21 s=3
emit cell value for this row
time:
h=4 m=59 s=29
